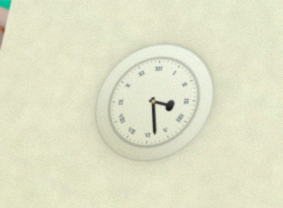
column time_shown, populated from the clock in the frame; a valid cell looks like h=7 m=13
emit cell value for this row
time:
h=3 m=28
